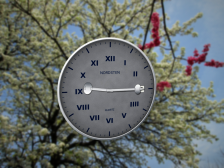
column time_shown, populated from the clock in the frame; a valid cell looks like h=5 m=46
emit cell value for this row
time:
h=9 m=15
